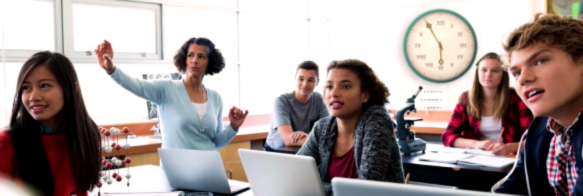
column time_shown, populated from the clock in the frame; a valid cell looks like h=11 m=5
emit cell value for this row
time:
h=5 m=55
